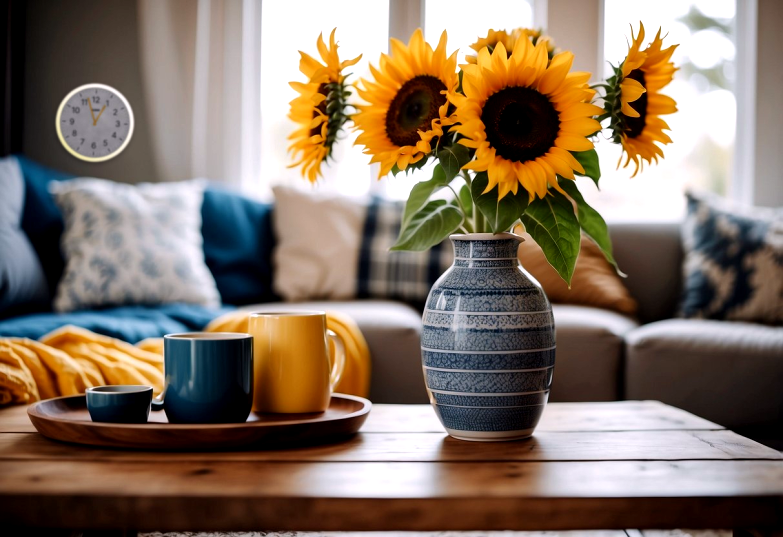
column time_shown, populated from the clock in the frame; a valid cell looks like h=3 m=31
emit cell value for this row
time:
h=12 m=57
